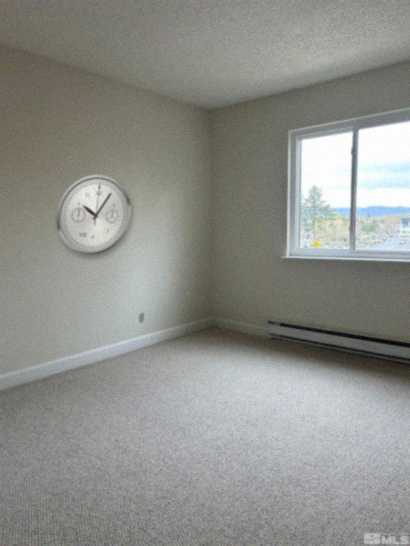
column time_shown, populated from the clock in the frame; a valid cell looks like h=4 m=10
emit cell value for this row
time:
h=10 m=5
